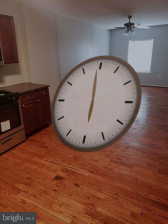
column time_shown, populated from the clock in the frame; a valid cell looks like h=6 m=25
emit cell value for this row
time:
h=5 m=59
